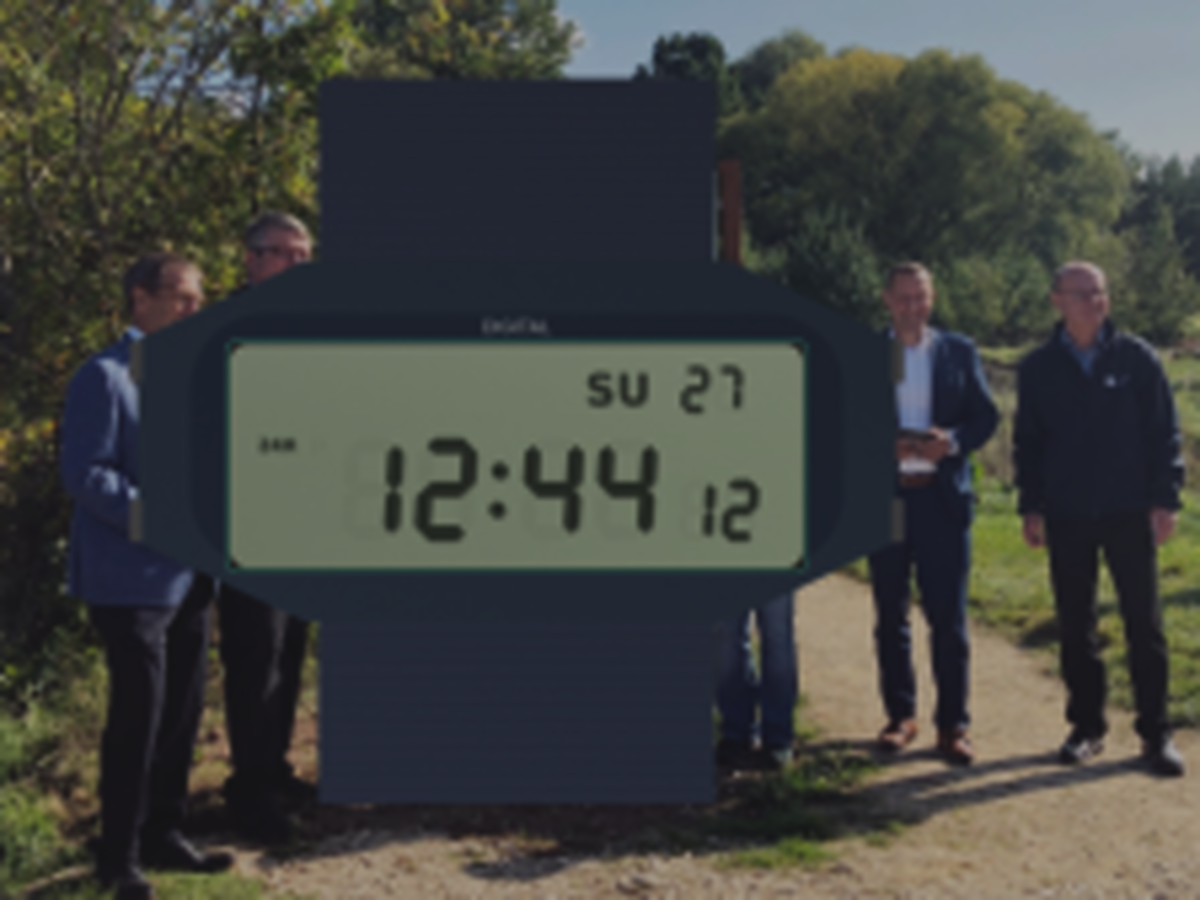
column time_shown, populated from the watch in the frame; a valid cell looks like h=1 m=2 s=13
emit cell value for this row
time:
h=12 m=44 s=12
